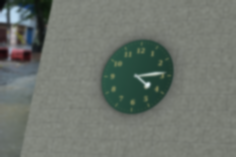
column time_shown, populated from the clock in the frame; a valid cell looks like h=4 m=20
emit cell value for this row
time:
h=4 m=14
